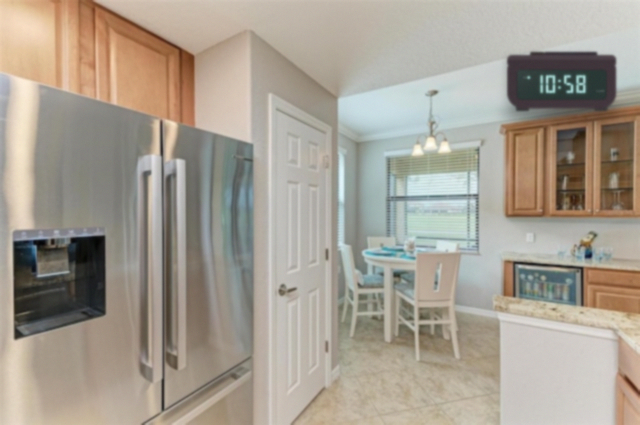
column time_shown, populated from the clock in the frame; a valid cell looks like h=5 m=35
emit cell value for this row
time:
h=10 m=58
